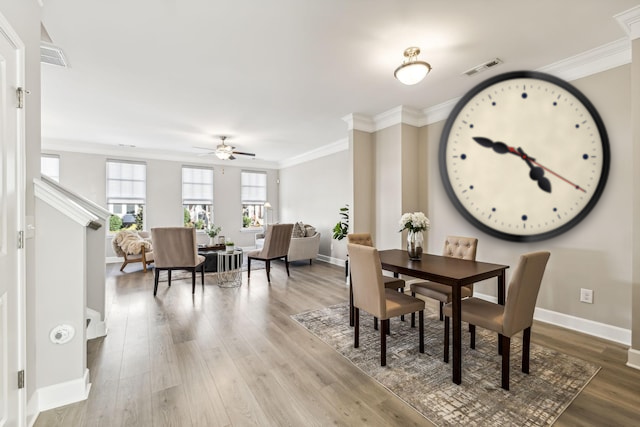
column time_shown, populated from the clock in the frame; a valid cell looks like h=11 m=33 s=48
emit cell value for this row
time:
h=4 m=48 s=20
